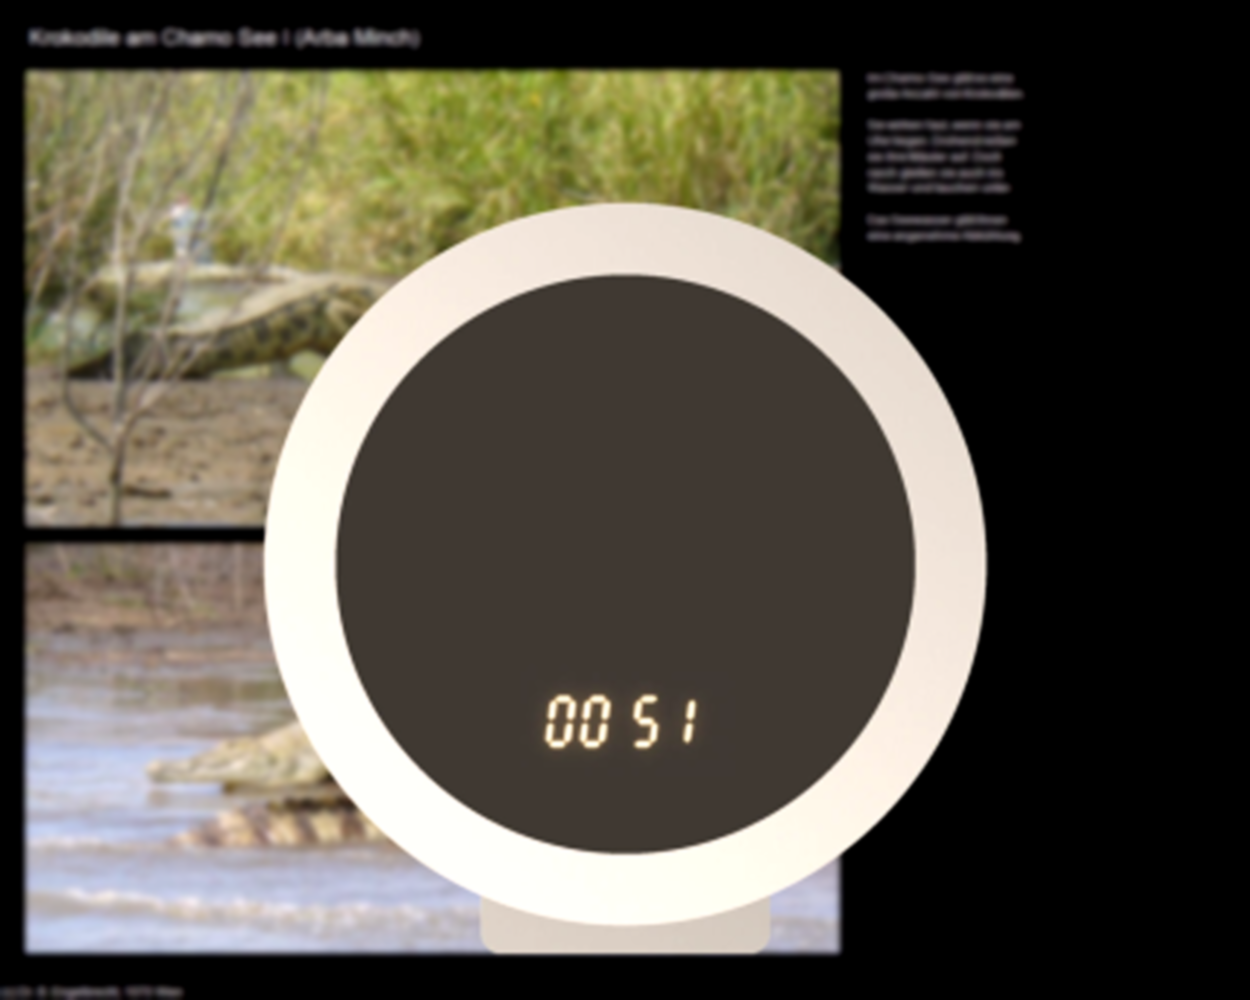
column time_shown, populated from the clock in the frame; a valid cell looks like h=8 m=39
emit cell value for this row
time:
h=0 m=51
